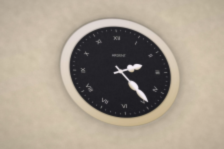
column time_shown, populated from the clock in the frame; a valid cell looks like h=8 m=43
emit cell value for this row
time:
h=2 m=24
